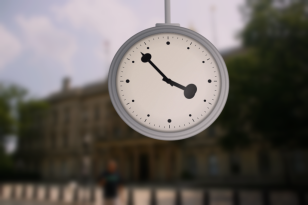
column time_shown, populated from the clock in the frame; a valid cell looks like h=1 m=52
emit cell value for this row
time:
h=3 m=53
